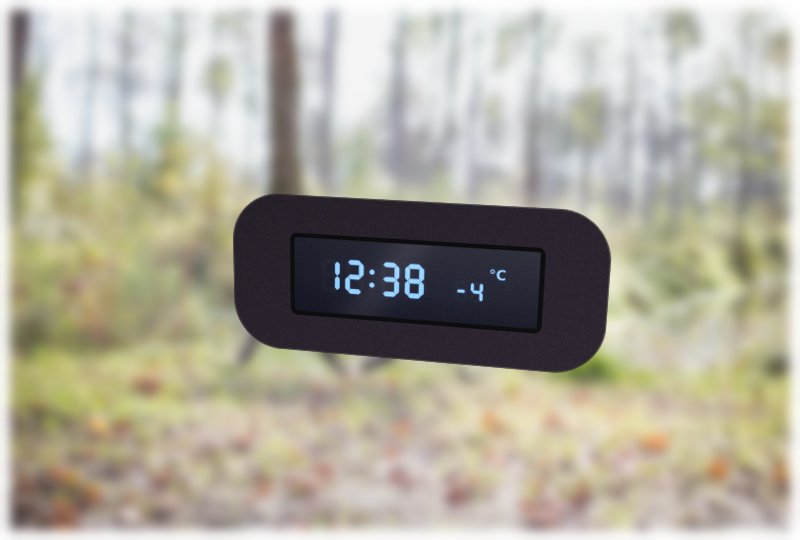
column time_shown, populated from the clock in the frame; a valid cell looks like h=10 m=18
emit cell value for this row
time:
h=12 m=38
